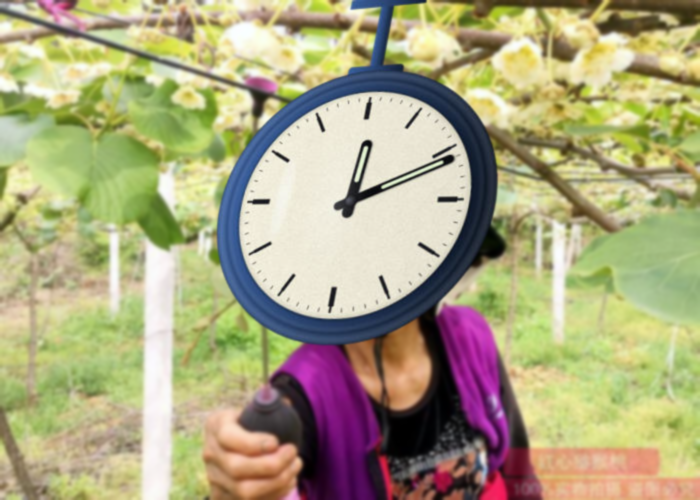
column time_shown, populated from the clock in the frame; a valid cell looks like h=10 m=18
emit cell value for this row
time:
h=12 m=11
